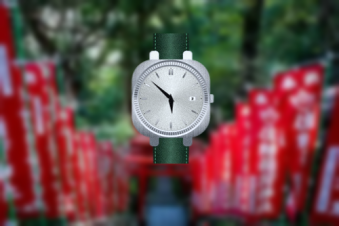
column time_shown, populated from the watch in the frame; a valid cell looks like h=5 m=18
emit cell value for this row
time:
h=5 m=52
